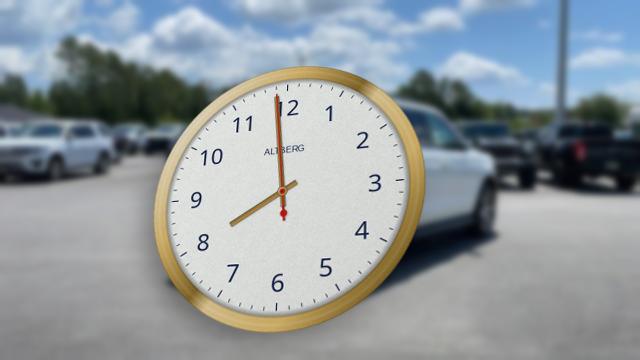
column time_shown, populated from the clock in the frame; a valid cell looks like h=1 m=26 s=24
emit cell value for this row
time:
h=7 m=58 s=59
